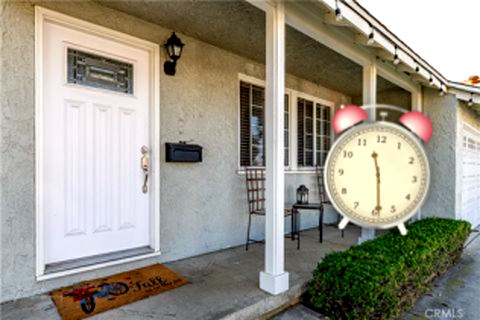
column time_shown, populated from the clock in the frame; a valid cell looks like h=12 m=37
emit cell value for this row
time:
h=11 m=29
